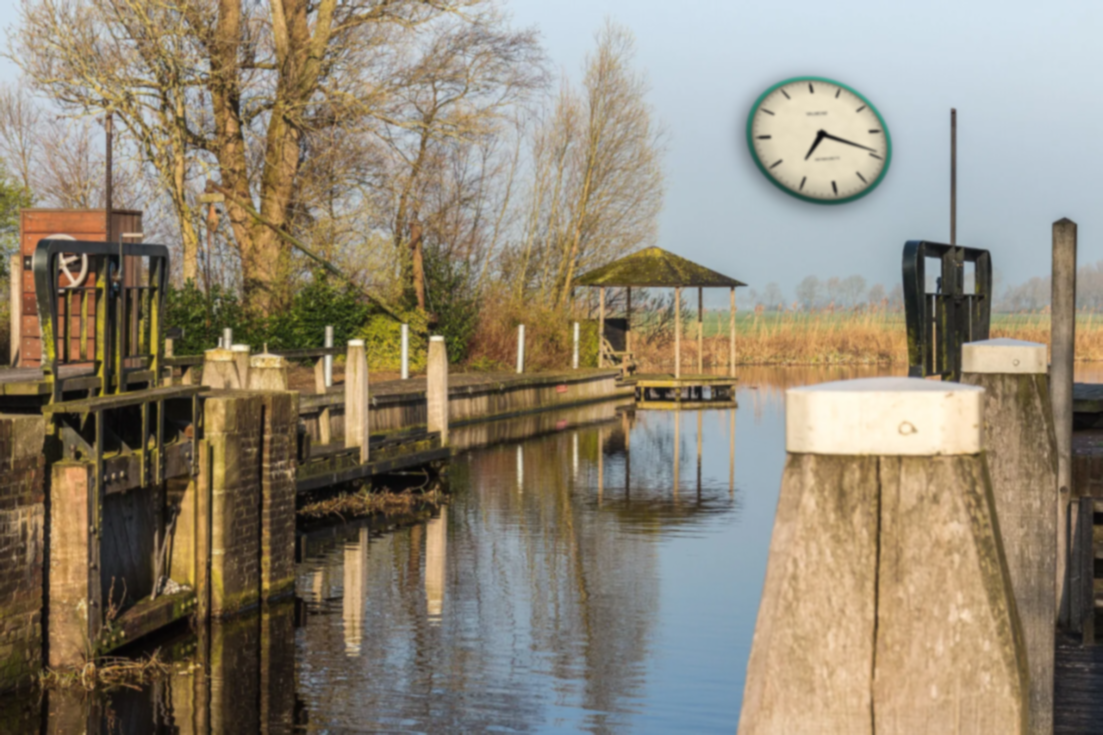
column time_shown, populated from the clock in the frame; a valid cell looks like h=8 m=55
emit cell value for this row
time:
h=7 m=19
